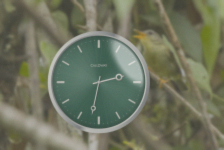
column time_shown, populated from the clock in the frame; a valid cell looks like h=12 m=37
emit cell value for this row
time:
h=2 m=32
